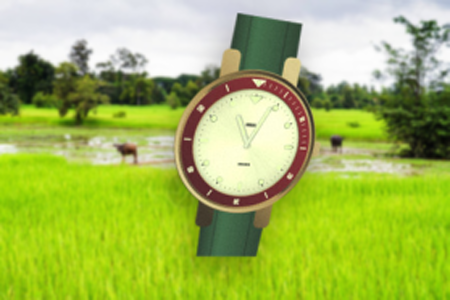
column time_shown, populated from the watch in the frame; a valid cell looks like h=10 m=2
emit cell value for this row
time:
h=11 m=4
